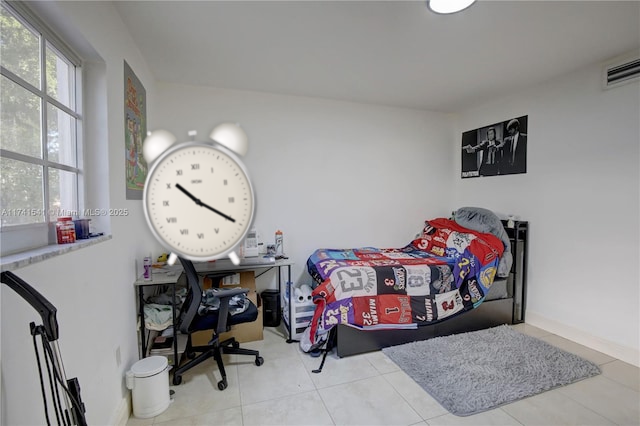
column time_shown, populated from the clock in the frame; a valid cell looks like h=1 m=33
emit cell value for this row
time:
h=10 m=20
